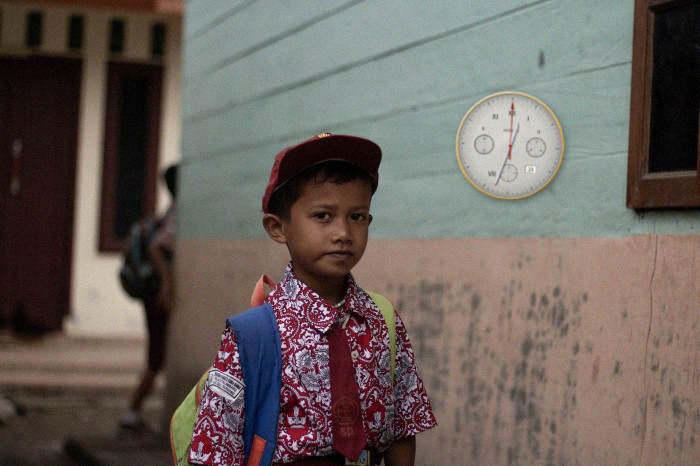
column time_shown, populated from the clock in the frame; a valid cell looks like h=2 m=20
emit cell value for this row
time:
h=12 m=33
